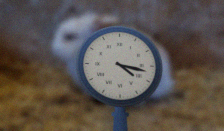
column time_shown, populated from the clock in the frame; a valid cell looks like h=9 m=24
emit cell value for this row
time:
h=4 m=17
